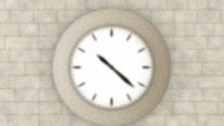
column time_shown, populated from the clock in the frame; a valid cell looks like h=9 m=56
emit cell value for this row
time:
h=10 m=22
